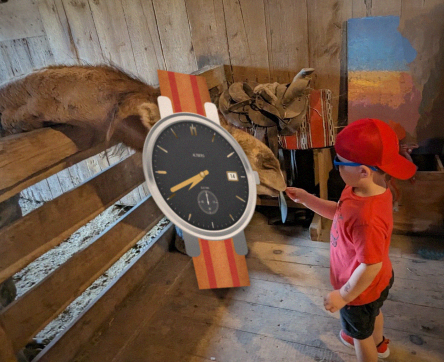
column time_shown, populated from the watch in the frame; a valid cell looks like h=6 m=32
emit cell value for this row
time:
h=7 m=41
